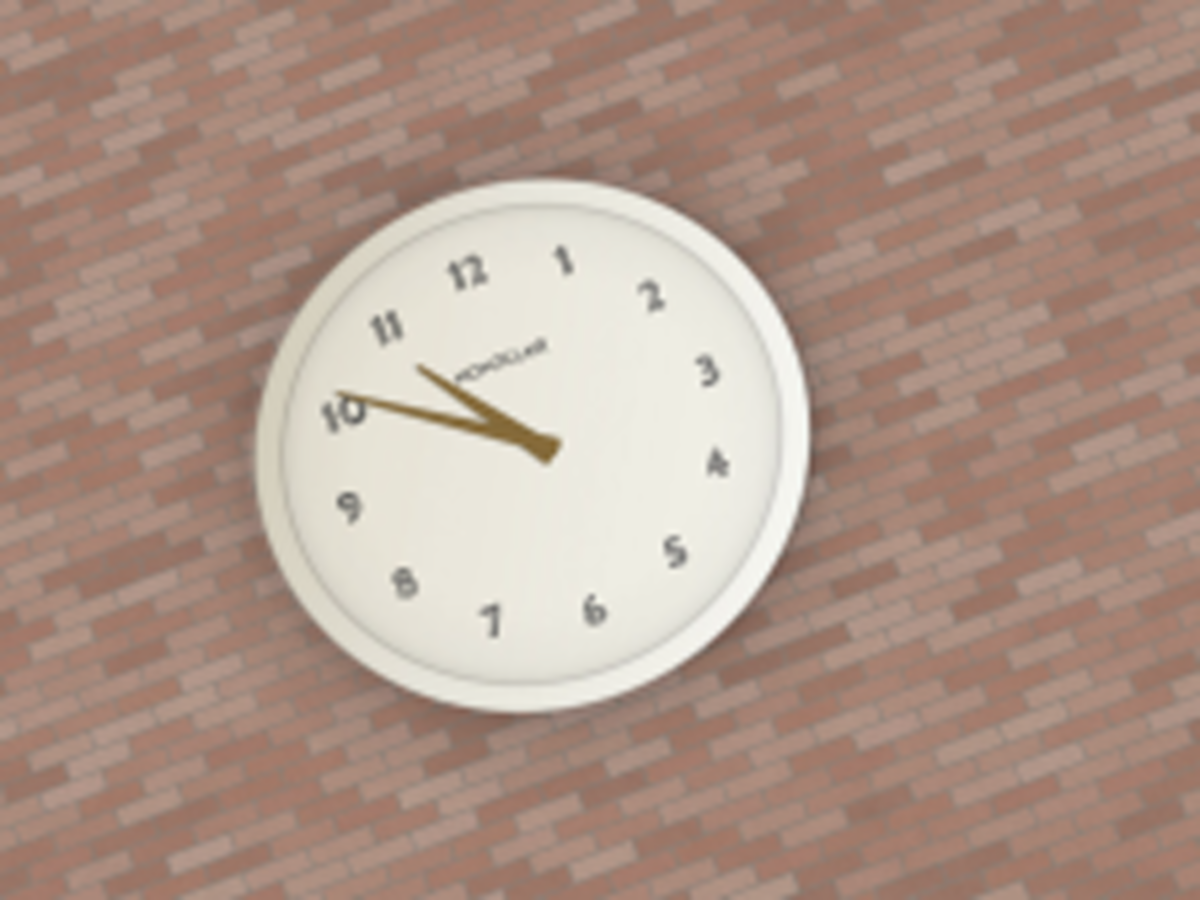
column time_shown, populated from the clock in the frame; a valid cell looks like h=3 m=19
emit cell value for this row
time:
h=10 m=51
